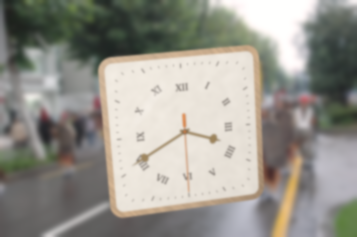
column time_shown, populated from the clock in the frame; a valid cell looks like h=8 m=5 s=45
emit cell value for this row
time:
h=3 m=40 s=30
